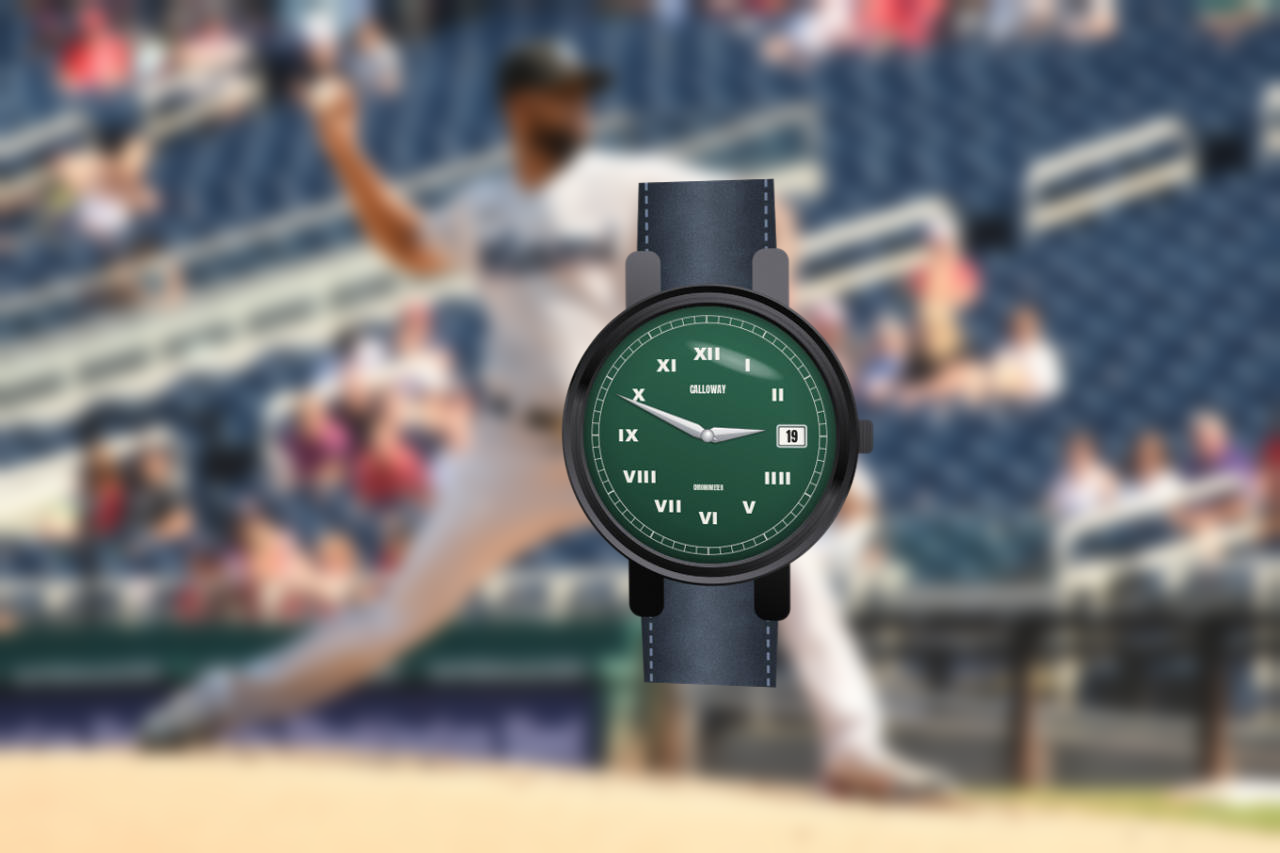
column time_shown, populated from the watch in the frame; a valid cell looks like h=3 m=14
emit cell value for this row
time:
h=2 m=49
